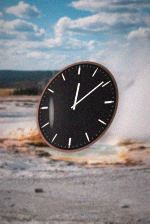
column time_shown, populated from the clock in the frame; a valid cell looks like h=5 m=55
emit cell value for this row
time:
h=12 m=9
